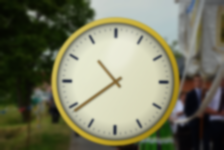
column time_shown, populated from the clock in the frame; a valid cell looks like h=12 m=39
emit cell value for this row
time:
h=10 m=39
